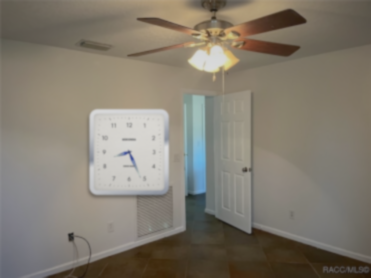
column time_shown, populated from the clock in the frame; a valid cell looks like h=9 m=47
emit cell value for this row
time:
h=8 m=26
